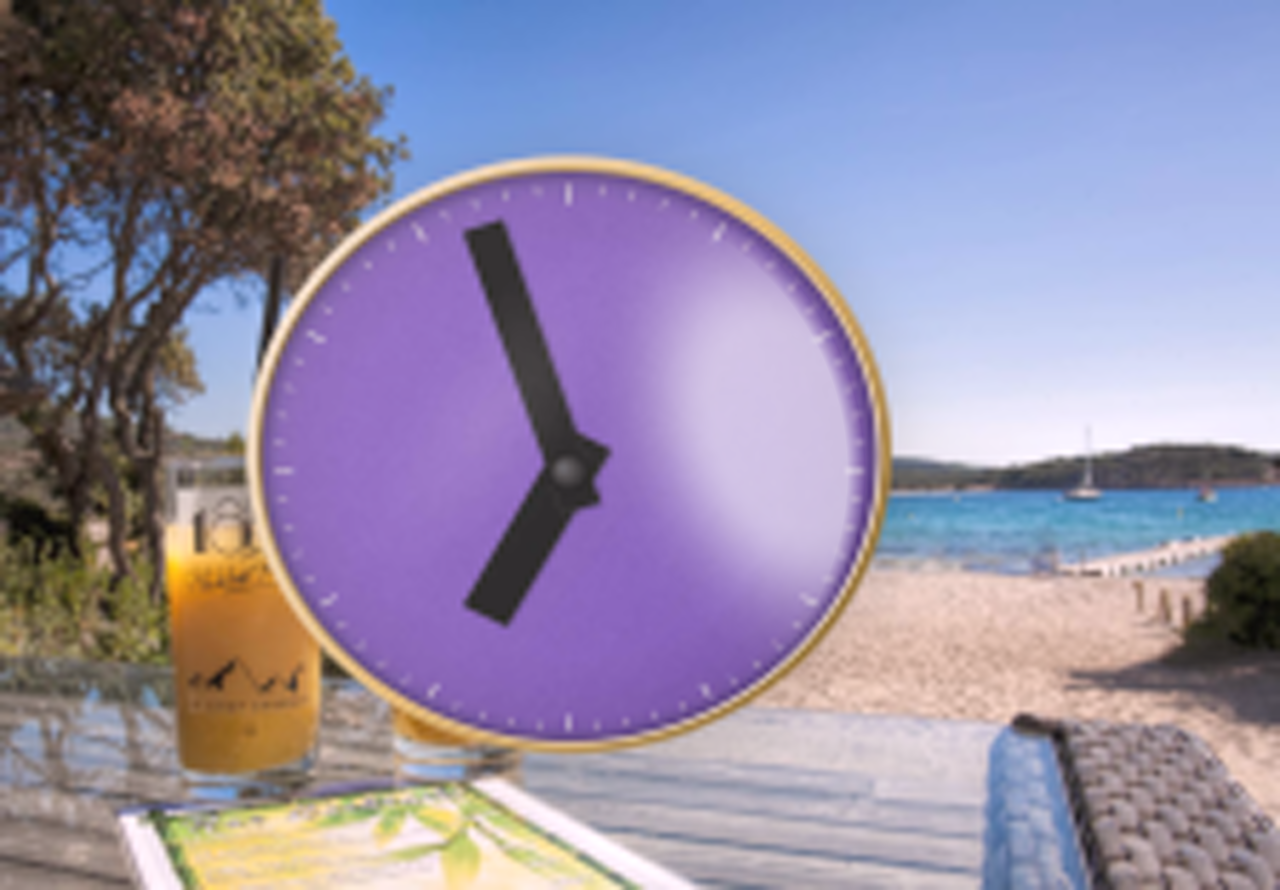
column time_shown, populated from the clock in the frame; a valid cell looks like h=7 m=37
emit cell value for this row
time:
h=6 m=57
